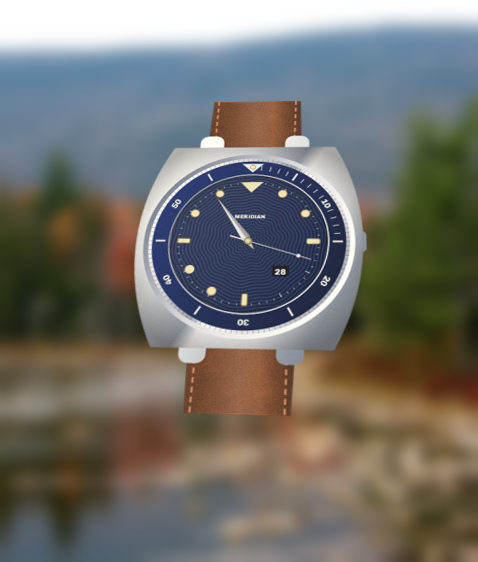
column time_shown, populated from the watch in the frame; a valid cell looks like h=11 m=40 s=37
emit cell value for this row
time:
h=10 m=54 s=18
